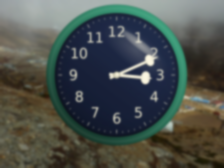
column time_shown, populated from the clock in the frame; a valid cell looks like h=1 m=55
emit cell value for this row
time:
h=3 m=11
